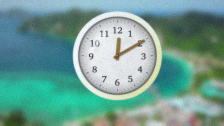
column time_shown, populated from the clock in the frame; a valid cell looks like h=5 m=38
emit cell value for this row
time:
h=12 m=10
